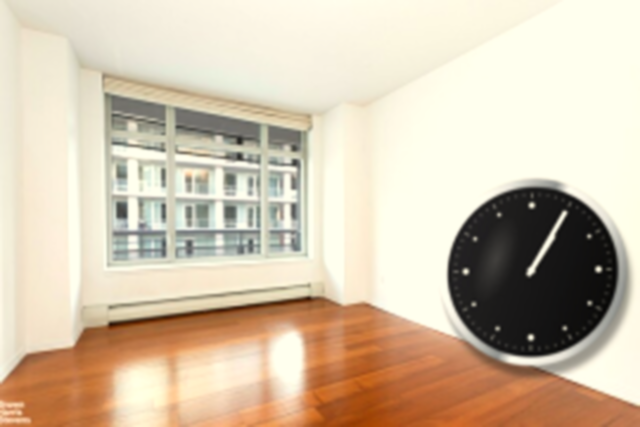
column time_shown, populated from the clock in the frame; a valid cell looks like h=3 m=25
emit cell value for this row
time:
h=1 m=5
